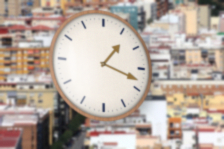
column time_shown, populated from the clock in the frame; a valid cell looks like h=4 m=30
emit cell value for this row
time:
h=1 m=18
